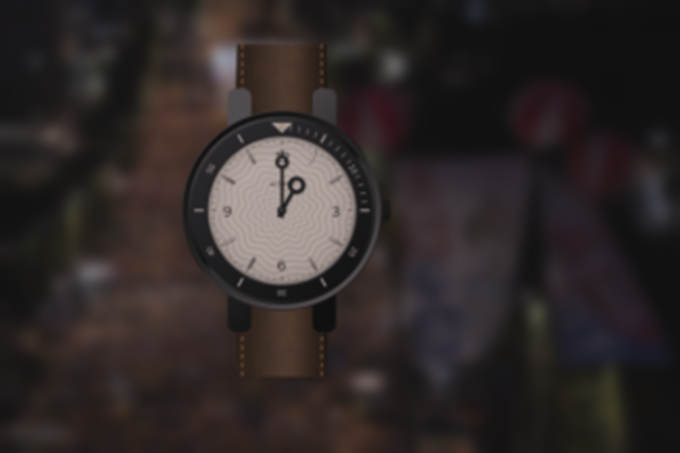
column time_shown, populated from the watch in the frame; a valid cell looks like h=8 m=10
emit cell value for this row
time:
h=1 m=0
